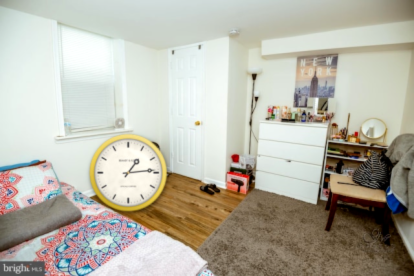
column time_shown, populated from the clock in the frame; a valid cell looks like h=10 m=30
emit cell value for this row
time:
h=1 m=14
